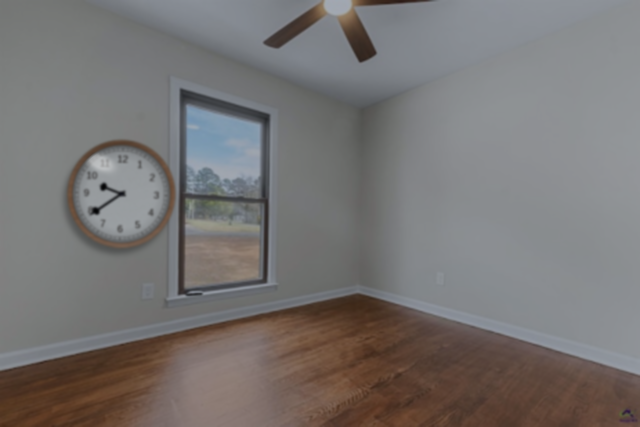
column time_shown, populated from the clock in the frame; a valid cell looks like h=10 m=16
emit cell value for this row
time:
h=9 m=39
